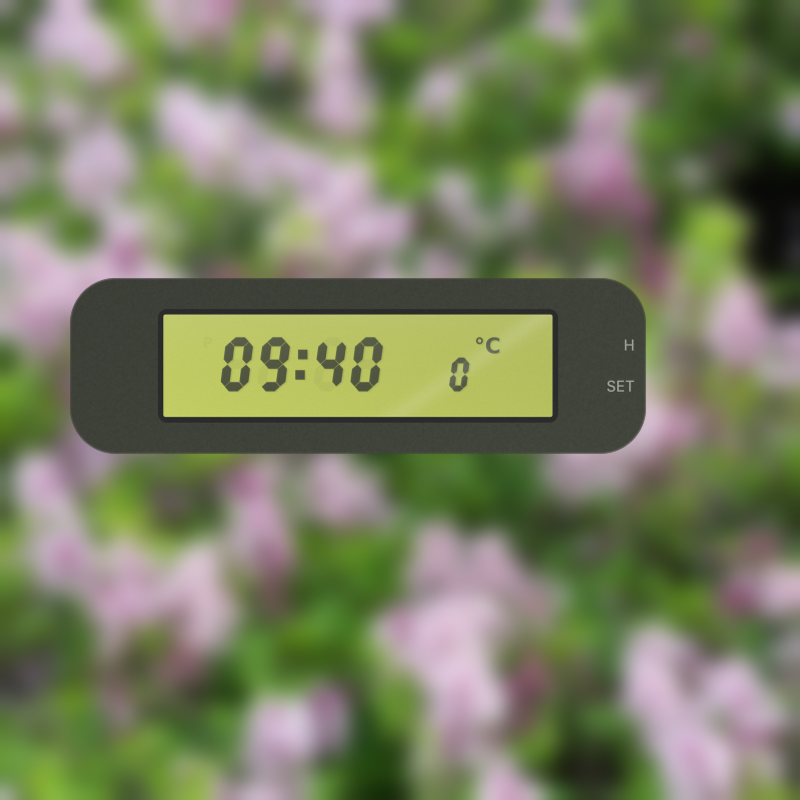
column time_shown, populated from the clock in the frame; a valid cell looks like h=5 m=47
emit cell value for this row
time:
h=9 m=40
